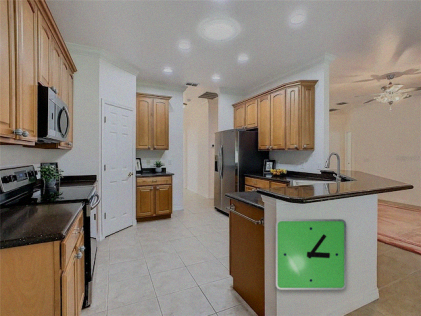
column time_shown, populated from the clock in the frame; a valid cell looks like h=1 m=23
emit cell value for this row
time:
h=3 m=6
